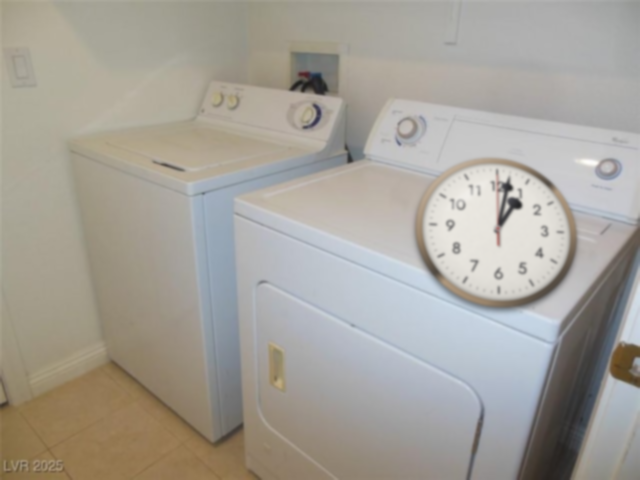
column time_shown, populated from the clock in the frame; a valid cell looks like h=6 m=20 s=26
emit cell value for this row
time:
h=1 m=2 s=0
